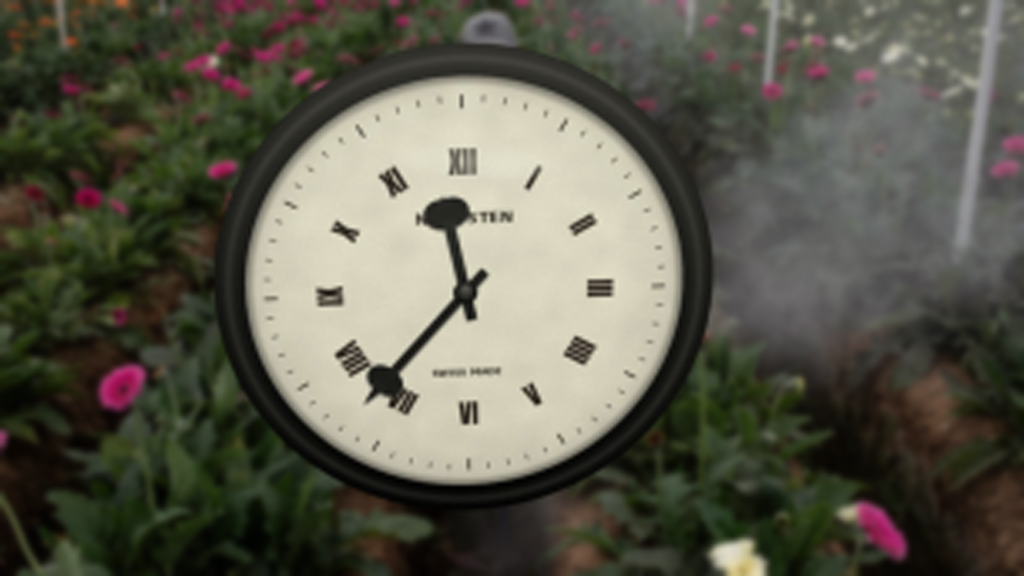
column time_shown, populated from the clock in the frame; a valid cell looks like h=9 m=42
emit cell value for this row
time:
h=11 m=37
